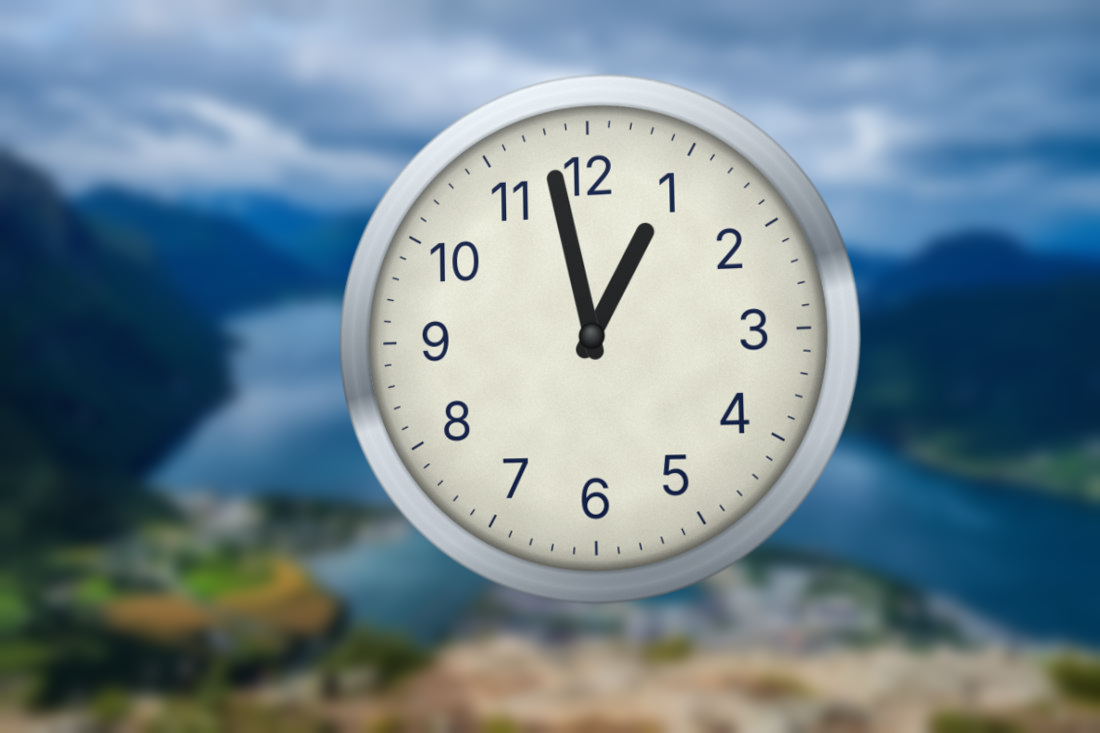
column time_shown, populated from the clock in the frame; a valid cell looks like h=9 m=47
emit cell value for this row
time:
h=12 m=58
